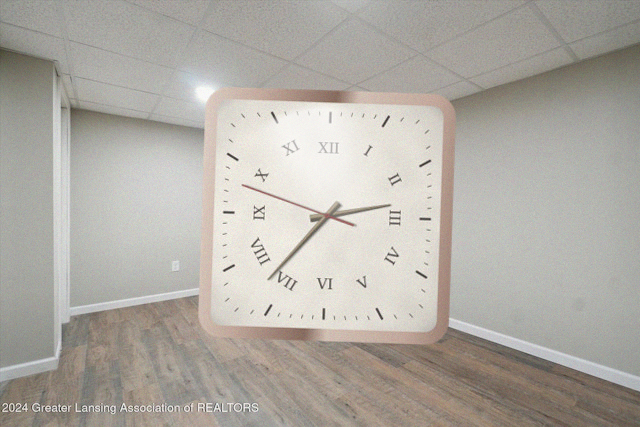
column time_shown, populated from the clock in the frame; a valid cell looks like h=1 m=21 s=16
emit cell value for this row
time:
h=2 m=36 s=48
